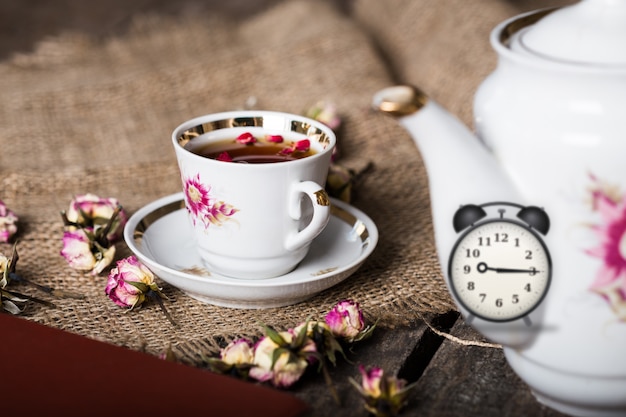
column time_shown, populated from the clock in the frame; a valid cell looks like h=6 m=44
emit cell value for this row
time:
h=9 m=15
